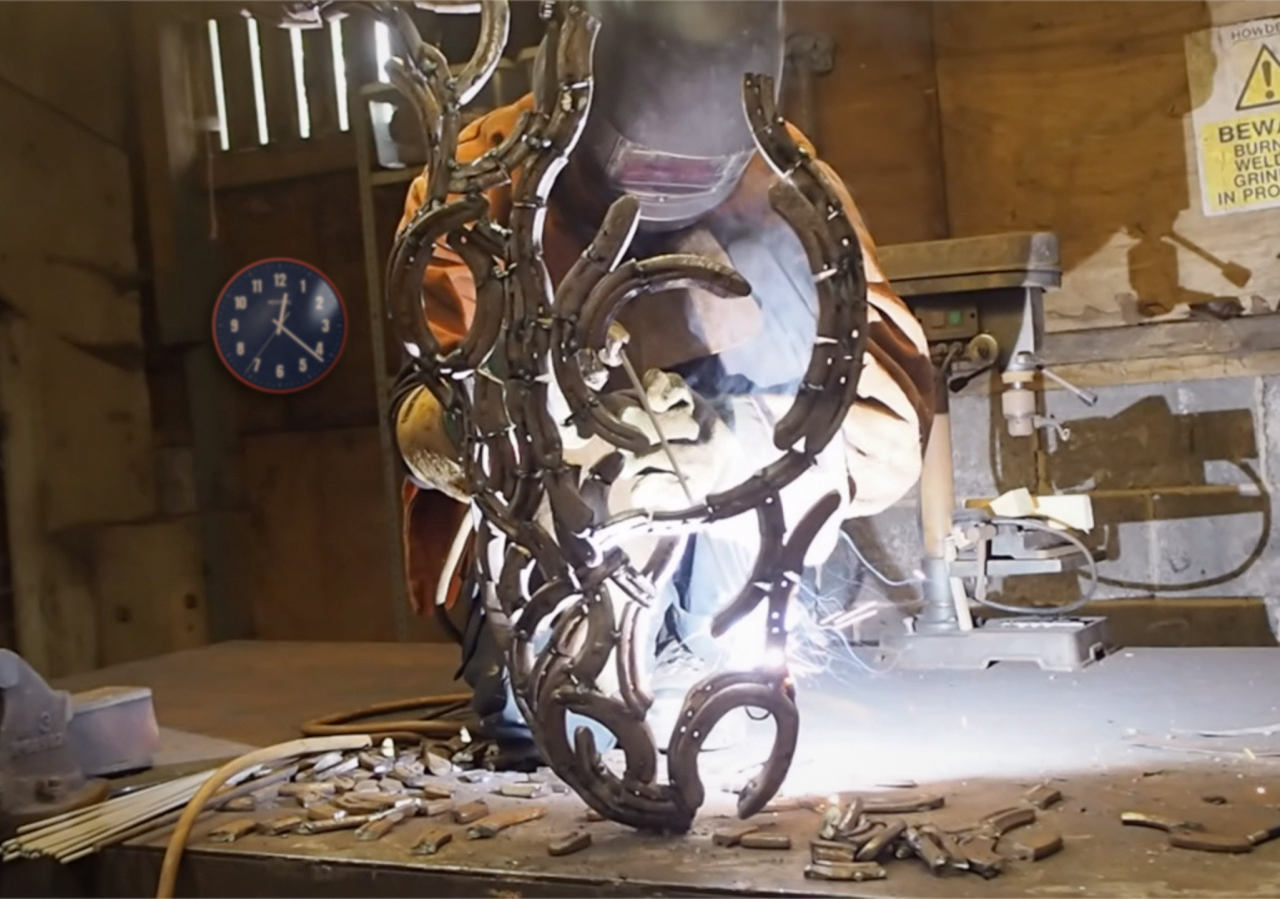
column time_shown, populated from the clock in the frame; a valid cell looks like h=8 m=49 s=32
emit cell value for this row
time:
h=12 m=21 s=36
